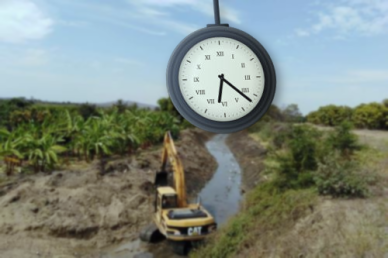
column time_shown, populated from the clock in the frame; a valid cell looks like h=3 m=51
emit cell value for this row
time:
h=6 m=22
